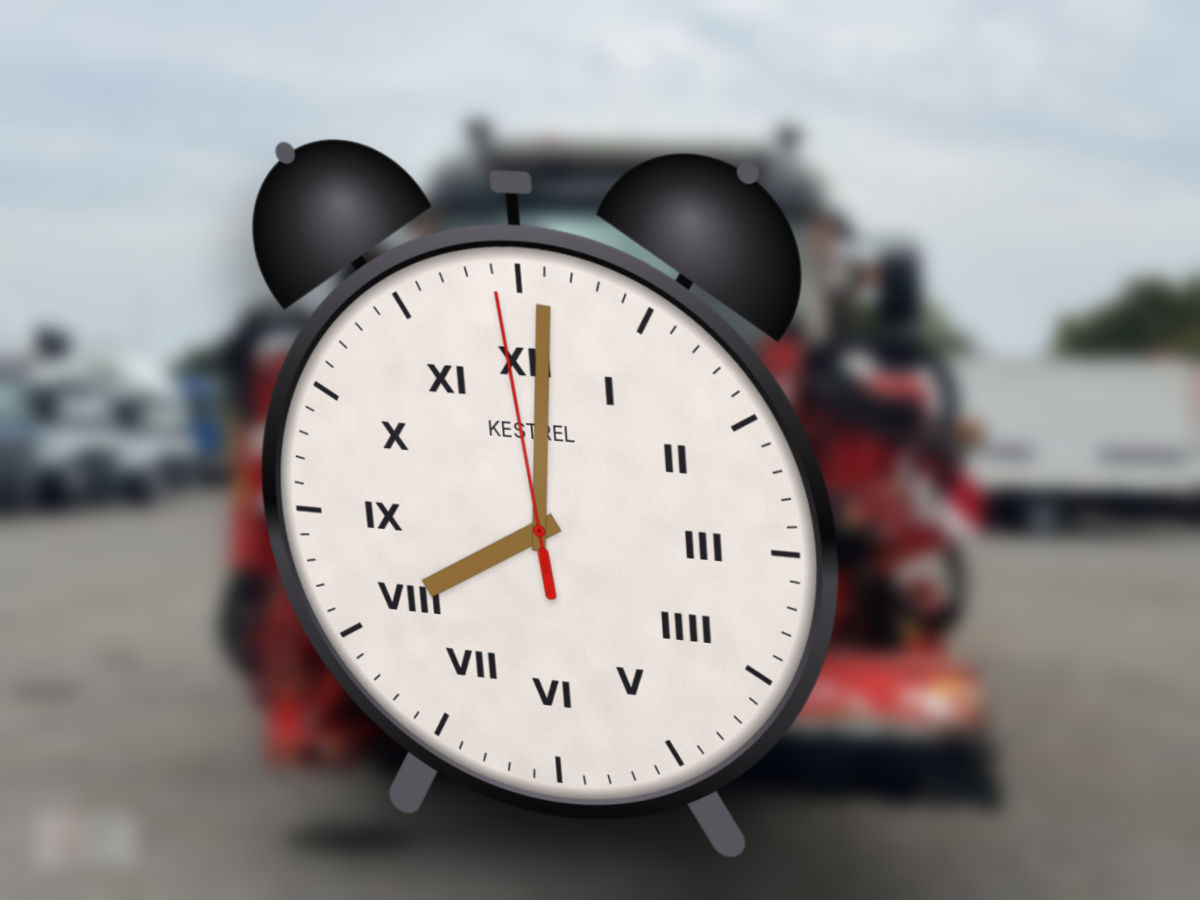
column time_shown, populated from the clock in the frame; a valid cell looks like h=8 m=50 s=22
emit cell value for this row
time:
h=8 m=0 s=59
